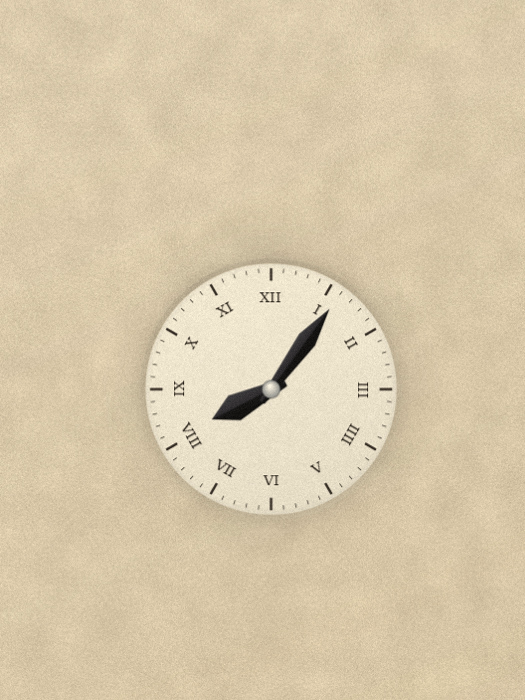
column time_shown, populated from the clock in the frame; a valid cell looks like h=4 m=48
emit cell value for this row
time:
h=8 m=6
